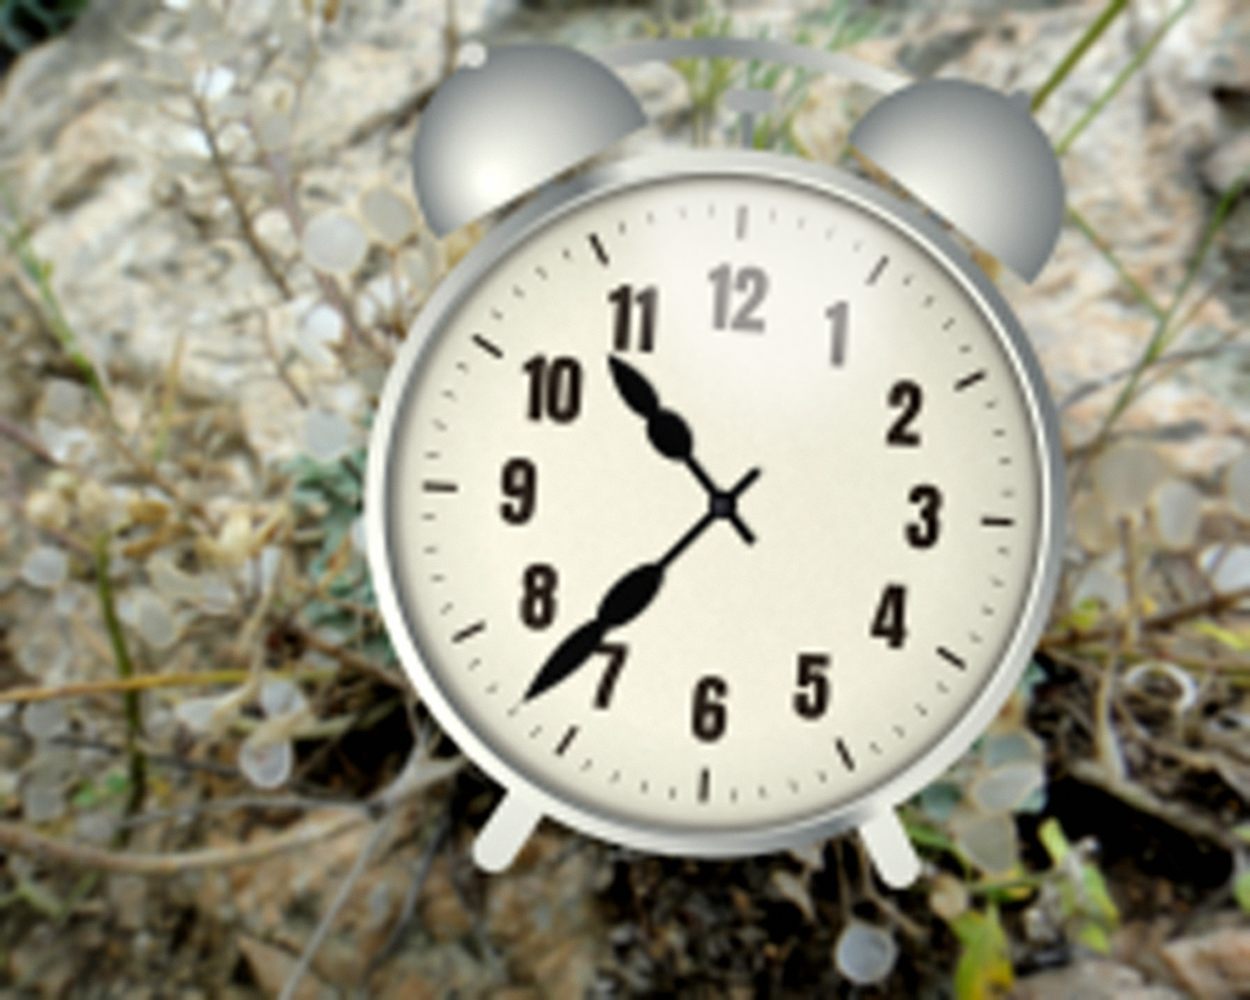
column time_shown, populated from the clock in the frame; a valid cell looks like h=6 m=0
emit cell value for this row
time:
h=10 m=37
